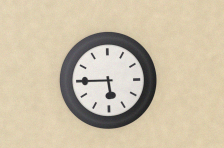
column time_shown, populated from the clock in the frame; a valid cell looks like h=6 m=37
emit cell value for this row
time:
h=5 m=45
